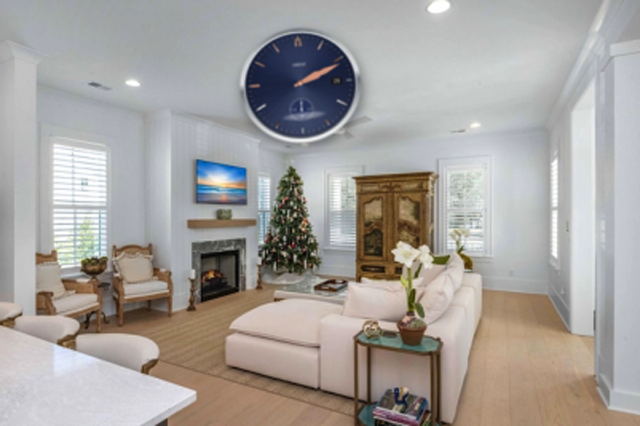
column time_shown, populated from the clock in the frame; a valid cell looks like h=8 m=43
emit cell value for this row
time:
h=2 m=11
